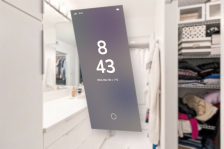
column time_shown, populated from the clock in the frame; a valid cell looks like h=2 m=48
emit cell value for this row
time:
h=8 m=43
